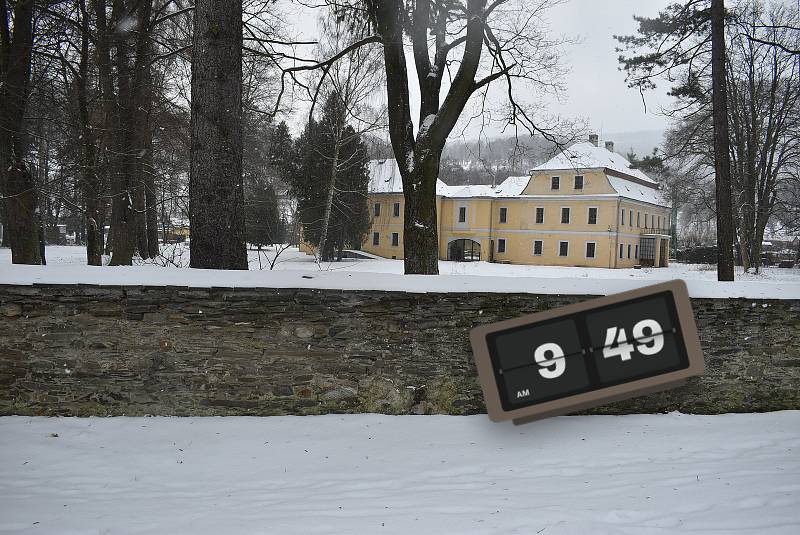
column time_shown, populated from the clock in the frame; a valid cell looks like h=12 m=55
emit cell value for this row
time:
h=9 m=49
